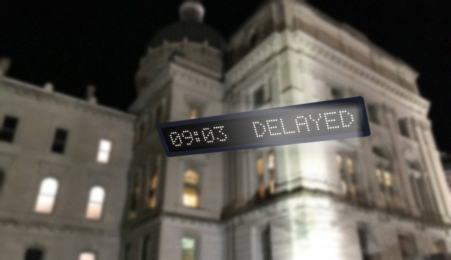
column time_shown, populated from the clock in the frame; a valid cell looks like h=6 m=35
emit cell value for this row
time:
h=9 m=3
